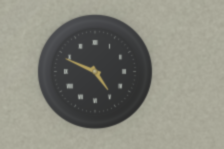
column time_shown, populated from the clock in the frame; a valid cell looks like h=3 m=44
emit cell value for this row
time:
h=4 m=49
